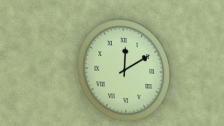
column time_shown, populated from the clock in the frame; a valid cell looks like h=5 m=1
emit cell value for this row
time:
h=12 m=10
